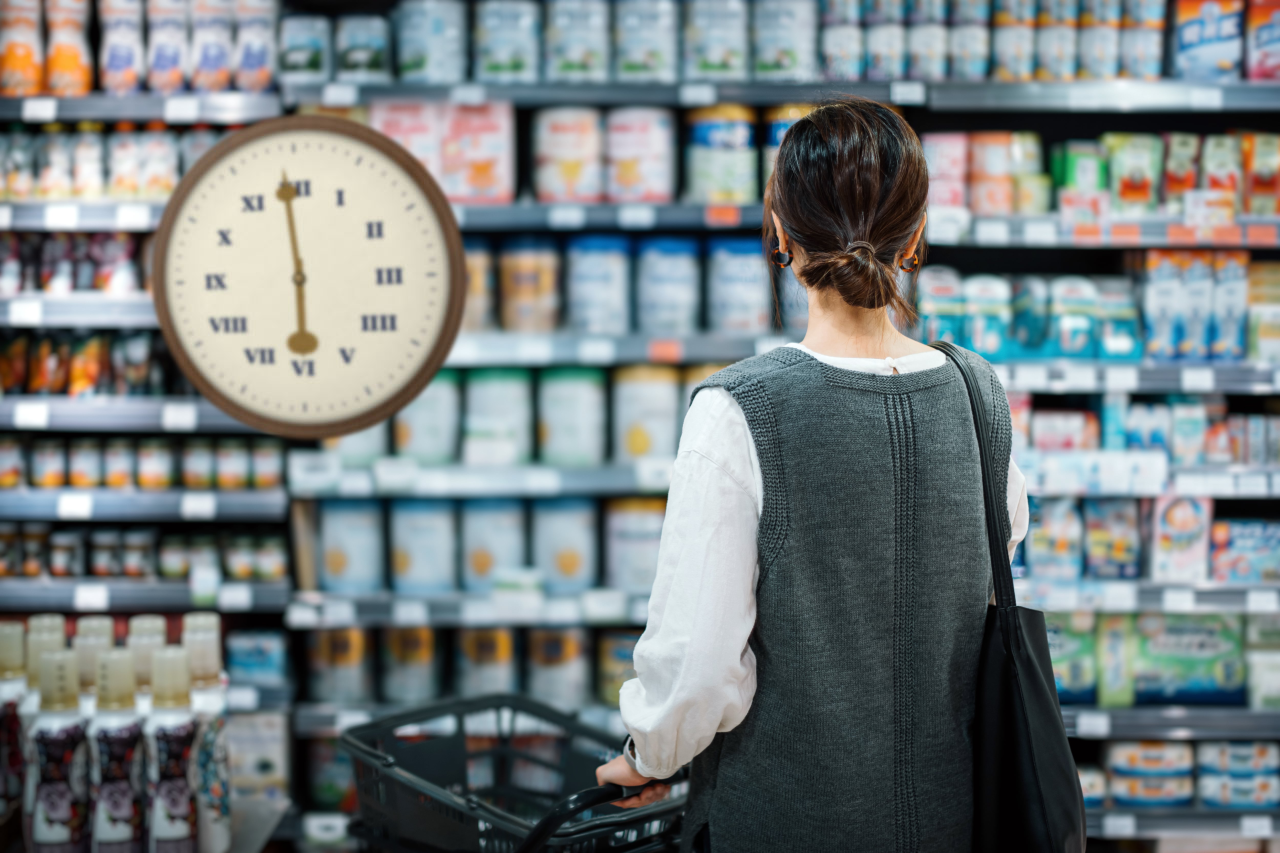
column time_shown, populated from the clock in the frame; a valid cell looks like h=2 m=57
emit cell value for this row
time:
h=5 m=59
